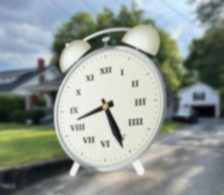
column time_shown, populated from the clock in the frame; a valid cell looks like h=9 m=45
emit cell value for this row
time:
h=8 m=26
